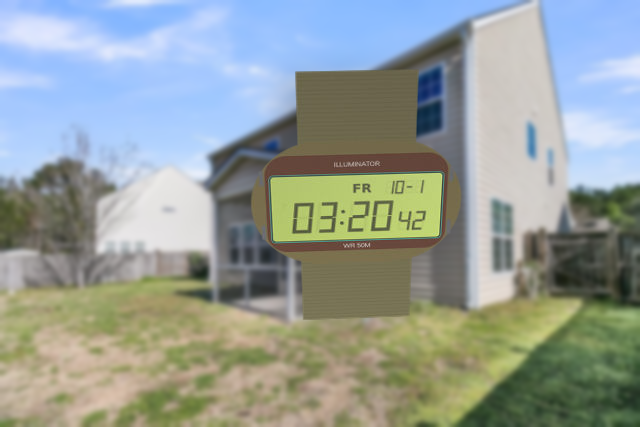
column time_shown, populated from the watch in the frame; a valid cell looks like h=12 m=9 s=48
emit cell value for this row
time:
h=3 m=20 s=42
